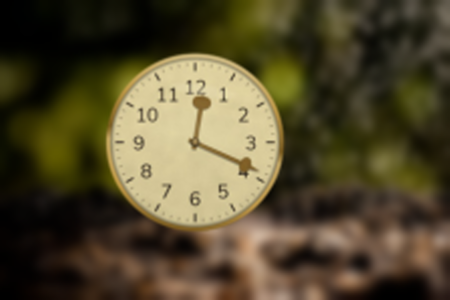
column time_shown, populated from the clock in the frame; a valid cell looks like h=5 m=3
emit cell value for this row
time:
h=12 m=19
